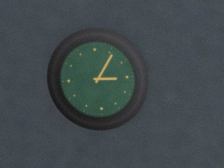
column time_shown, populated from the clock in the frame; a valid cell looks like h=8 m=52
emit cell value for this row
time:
h=3 m=6
